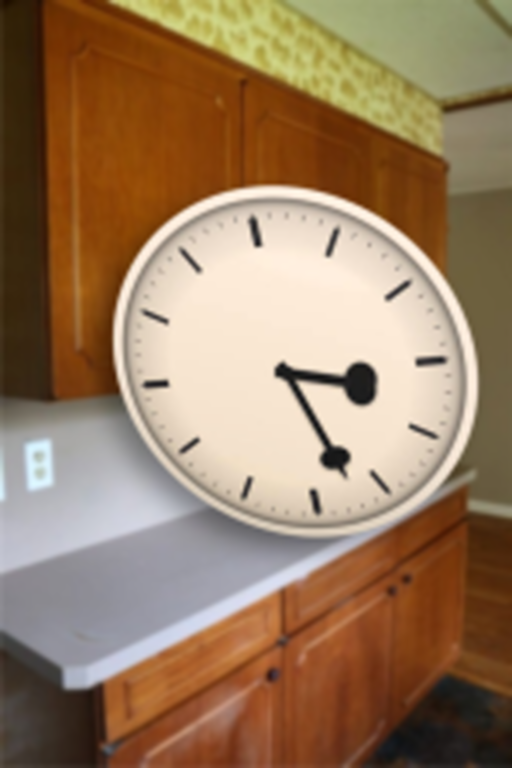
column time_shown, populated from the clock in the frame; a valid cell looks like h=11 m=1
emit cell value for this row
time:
h=3 m=27
